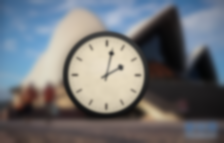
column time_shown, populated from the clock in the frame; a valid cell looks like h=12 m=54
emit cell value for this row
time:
h=2 m=2
